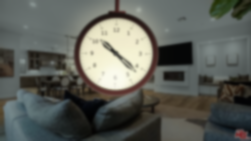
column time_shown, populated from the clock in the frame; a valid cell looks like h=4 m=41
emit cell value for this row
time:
h=10 m=22
